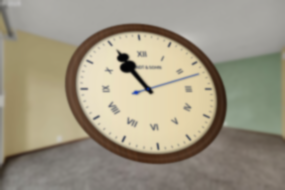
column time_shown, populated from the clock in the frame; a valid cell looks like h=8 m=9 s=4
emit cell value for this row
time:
h=10 m=55 s=12
